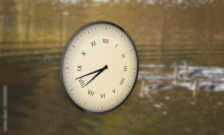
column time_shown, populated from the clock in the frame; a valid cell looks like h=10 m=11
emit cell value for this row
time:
h=7 m=42
